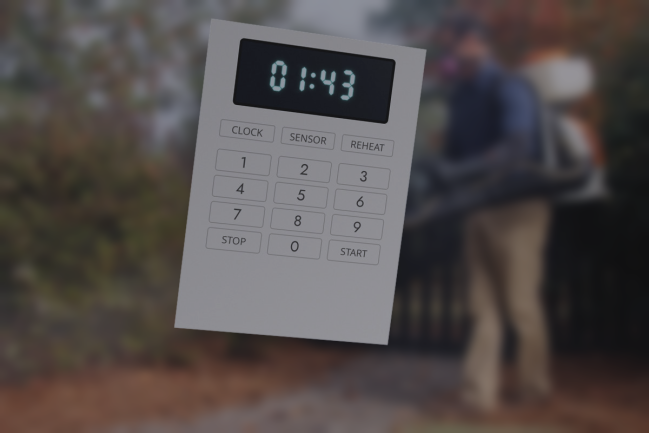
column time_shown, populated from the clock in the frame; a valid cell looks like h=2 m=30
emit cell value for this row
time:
h=1 m=43
